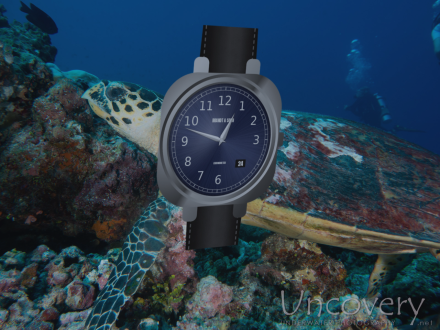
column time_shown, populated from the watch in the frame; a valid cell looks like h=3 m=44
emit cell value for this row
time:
h=12 m=48
